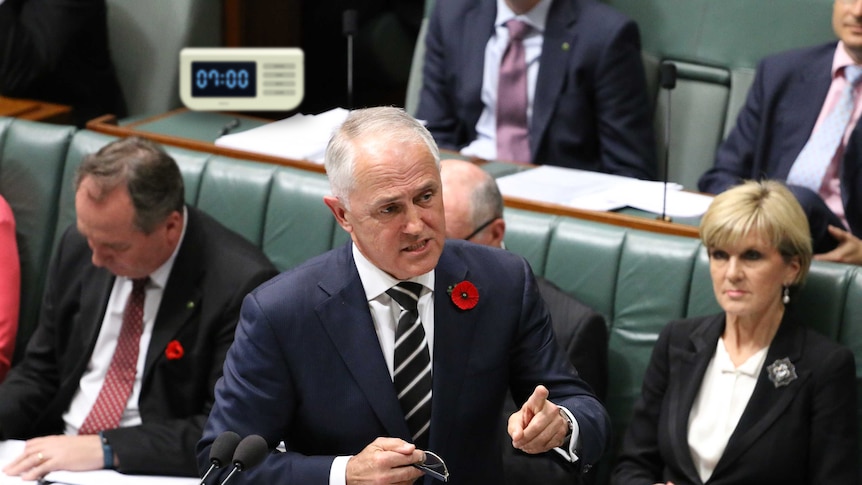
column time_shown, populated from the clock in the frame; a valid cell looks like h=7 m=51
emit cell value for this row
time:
h=7 m=0
